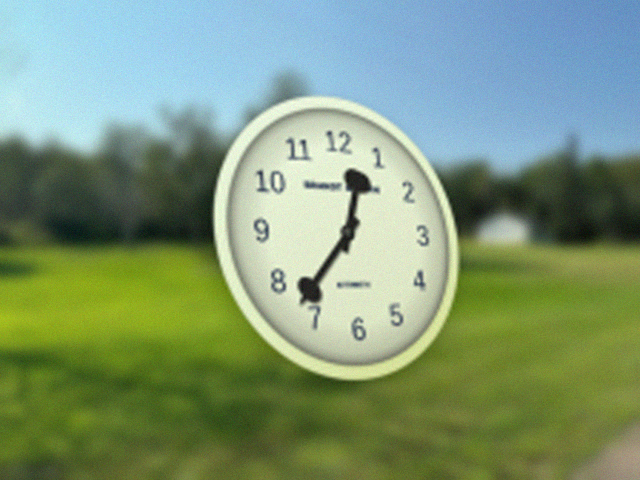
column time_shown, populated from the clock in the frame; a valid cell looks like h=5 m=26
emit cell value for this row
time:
h=12 m=37
